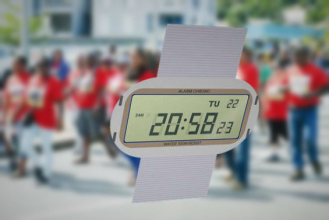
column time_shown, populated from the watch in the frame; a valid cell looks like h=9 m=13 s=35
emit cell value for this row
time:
h=20 m=58 s=23
